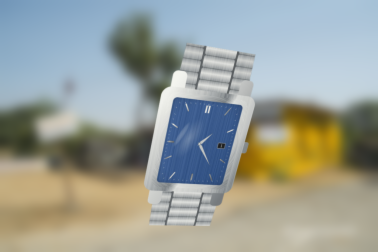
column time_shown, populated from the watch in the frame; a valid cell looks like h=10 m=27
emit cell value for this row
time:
h=1 m=24
